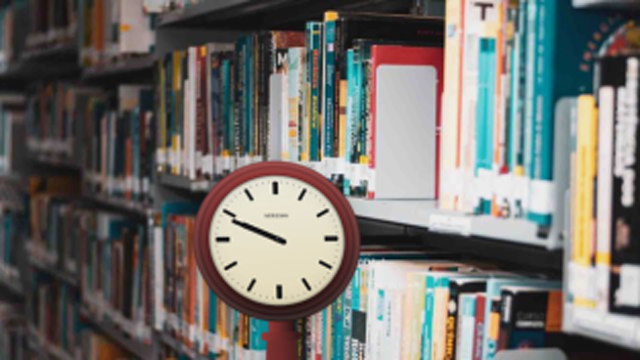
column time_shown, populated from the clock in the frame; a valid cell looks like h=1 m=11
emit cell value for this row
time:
h=9 m=49
